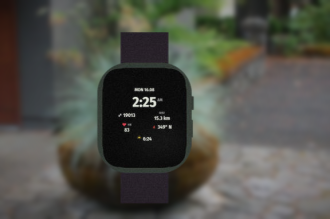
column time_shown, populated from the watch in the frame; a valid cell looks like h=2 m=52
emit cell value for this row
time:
h=2 m=25
